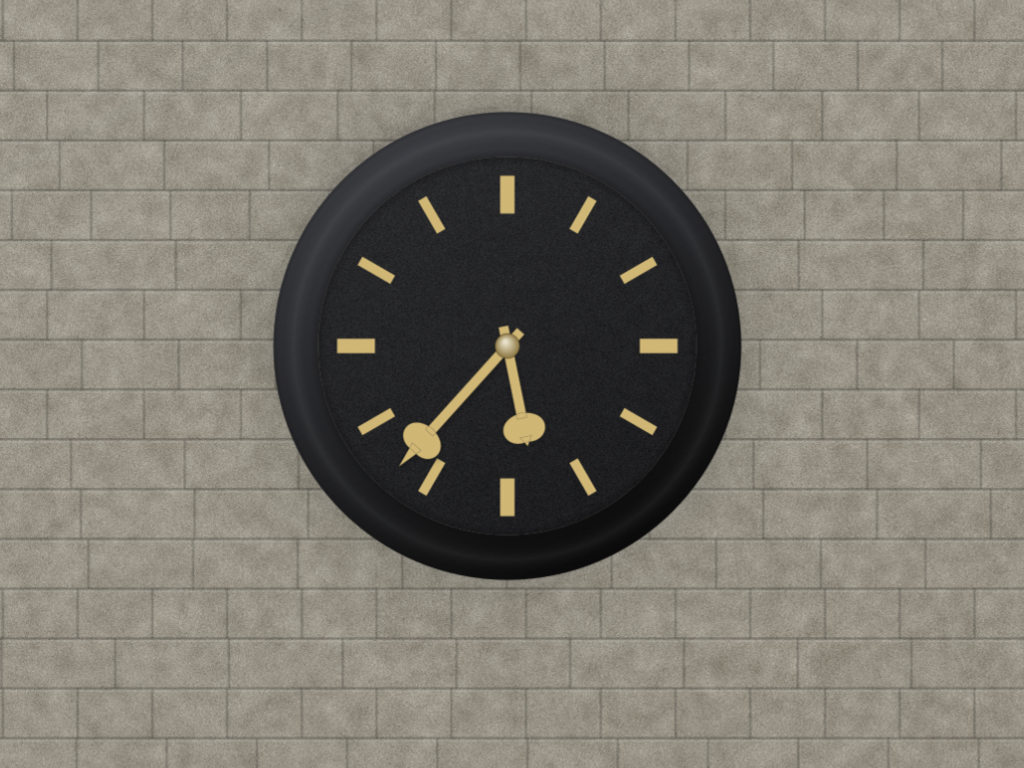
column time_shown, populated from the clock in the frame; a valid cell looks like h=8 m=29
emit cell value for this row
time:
h=5 m=37
